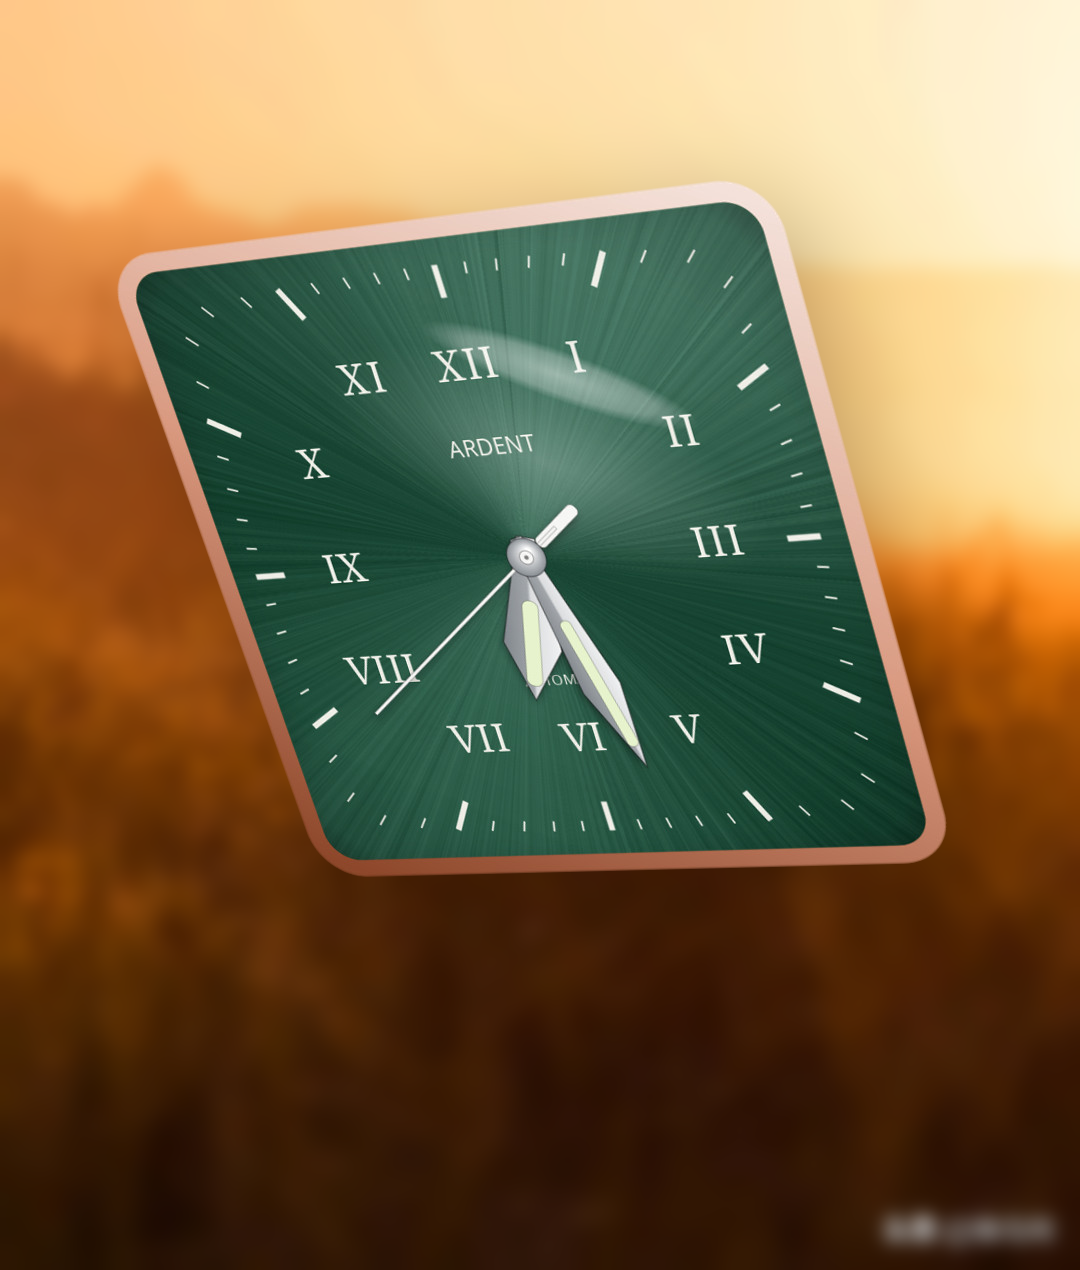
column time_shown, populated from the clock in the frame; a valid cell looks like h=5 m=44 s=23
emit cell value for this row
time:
h=6 m=27 s=39
